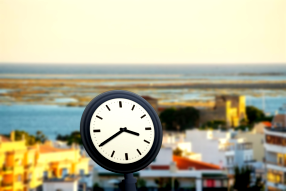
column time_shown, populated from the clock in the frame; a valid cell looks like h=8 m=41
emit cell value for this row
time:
h=3 m=40
